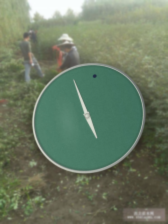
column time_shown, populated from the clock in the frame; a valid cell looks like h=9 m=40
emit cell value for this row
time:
h=4 m=55
